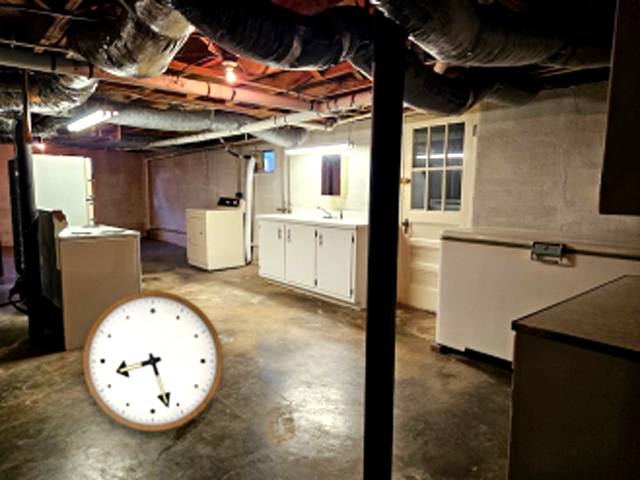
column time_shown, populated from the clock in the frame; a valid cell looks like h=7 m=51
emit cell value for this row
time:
h=8 m=27
